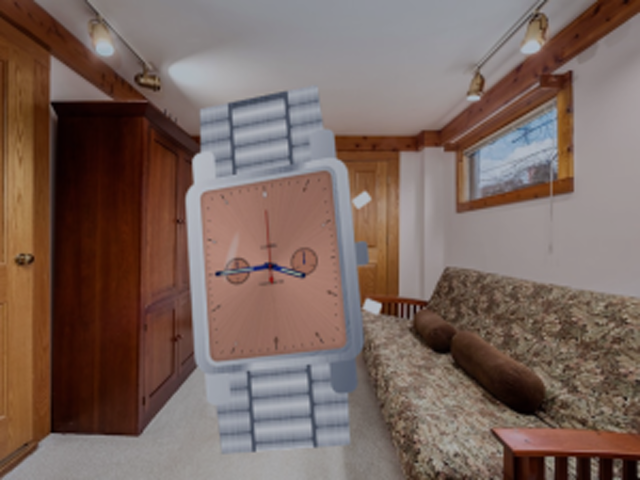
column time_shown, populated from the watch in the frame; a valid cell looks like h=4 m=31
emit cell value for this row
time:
h=3 m=45
